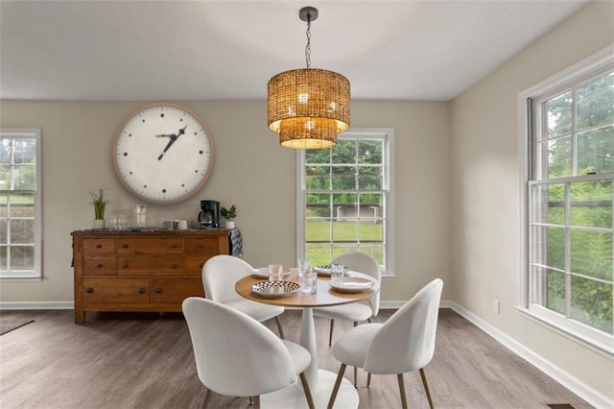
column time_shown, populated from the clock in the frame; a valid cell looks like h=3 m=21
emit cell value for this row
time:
h=1 m=7
